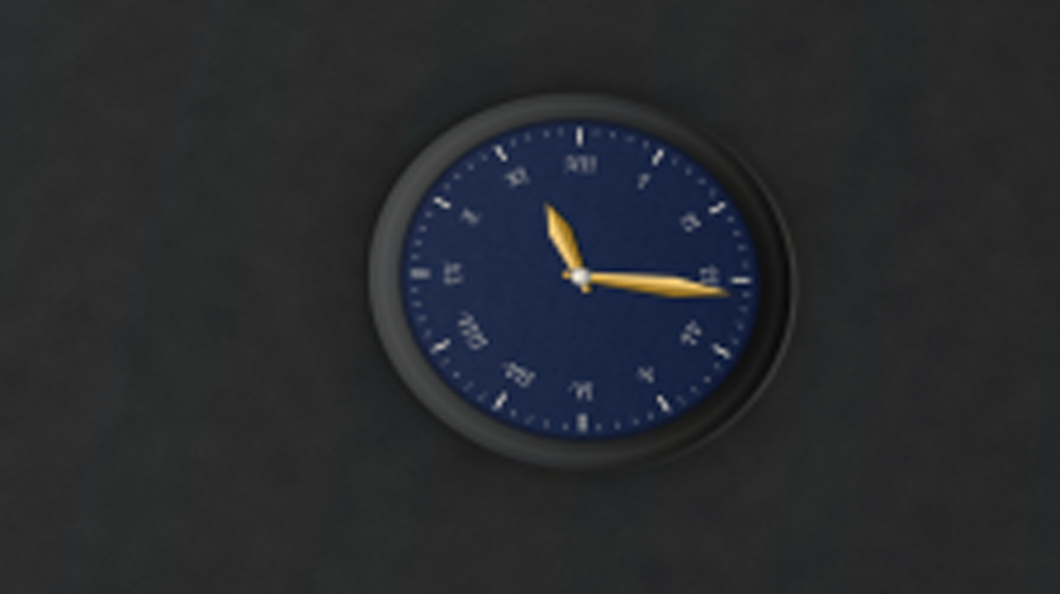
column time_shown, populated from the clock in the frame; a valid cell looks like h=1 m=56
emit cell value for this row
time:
h=11 m=16
